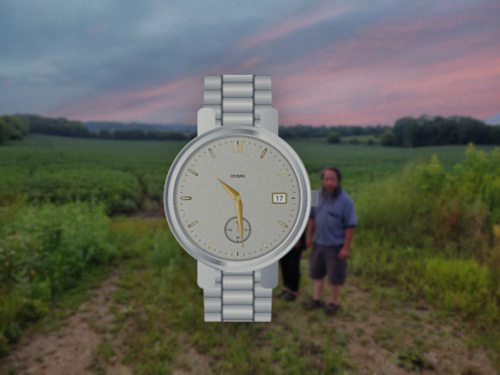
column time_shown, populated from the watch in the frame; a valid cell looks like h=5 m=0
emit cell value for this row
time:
h=10 m=29
